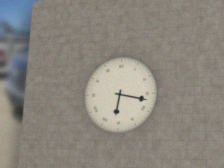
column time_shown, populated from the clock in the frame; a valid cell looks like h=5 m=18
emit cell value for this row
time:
h=6 m=17
